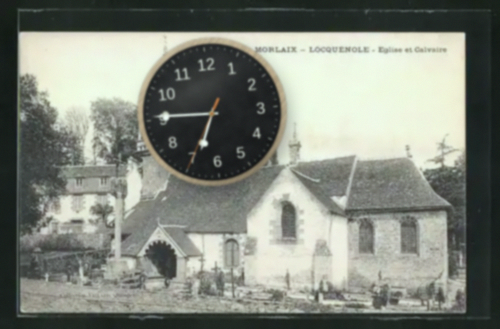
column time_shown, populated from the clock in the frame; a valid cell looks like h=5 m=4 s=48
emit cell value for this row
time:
h=6 m=45 s=35
